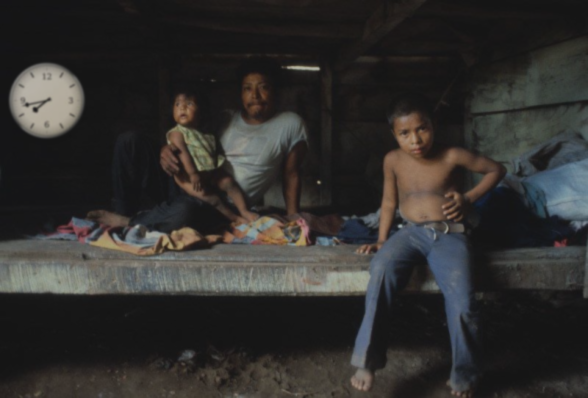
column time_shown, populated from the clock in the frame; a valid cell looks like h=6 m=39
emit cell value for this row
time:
h=7 m=43
